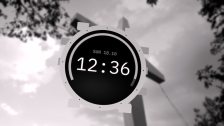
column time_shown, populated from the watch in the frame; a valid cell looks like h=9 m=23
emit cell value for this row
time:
h=12 m=36
